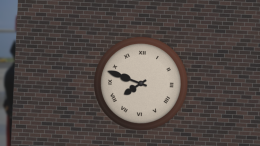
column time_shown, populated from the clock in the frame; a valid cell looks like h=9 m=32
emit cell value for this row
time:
h=7 m=48
